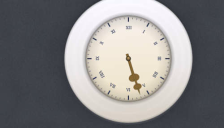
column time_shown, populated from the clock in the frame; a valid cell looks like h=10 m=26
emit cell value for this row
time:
h=5 m=27
